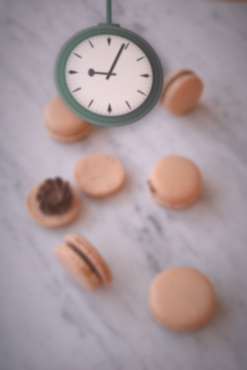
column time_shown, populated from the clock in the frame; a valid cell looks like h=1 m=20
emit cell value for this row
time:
h=9 m=4
